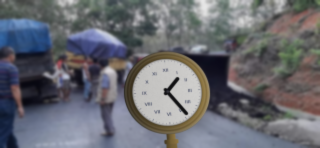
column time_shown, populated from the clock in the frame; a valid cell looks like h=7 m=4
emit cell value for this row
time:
h=1 m=24
